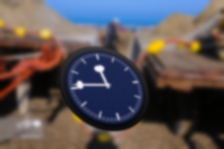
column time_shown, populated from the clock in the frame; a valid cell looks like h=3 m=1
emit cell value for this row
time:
h=11 m=46
